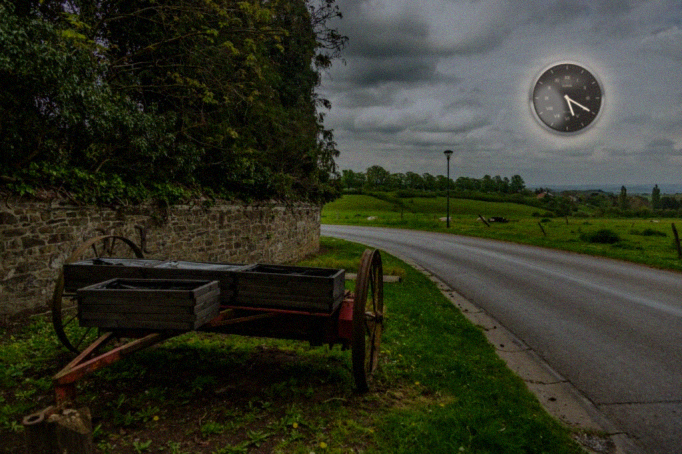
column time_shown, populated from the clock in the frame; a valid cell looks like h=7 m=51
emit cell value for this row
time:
h=5 m=20
